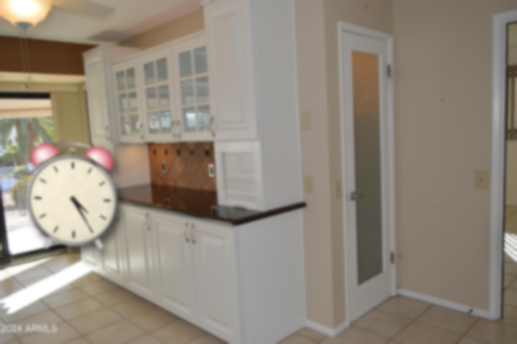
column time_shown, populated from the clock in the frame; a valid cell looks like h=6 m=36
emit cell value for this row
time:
h=4 m=25
